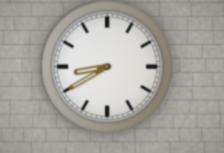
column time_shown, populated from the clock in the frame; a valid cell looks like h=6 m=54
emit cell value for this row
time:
h=8 m=40
